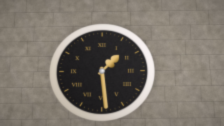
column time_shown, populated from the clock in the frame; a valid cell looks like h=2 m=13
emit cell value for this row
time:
h=1 m=29
